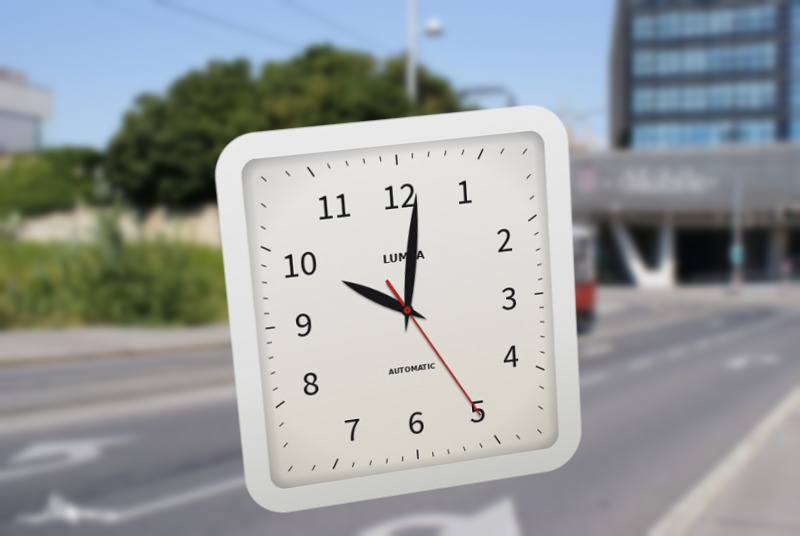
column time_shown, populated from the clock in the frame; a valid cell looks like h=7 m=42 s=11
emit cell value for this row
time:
h=10 m=1 s=25
